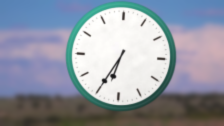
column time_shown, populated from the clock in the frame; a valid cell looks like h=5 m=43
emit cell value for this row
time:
h=6 m=35
